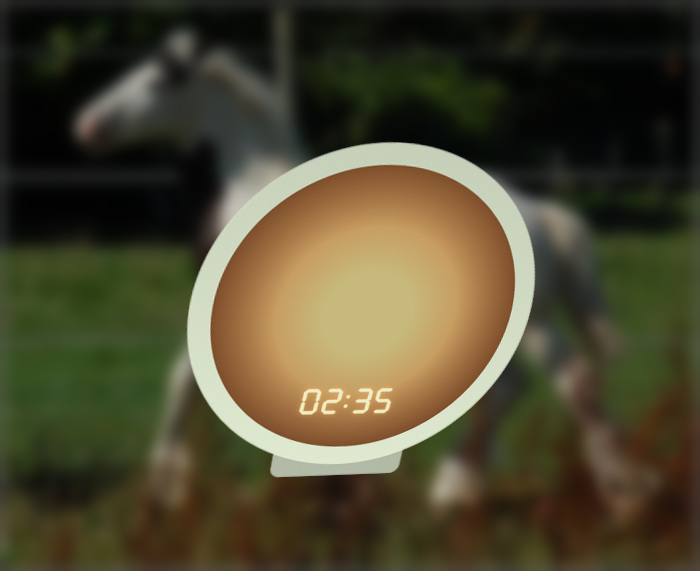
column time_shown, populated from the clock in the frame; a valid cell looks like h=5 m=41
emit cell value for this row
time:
h=2 m=35
